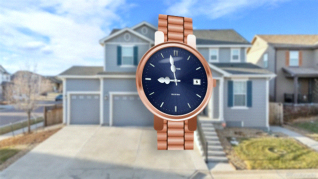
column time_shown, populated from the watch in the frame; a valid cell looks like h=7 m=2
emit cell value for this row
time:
h=8 m=58
